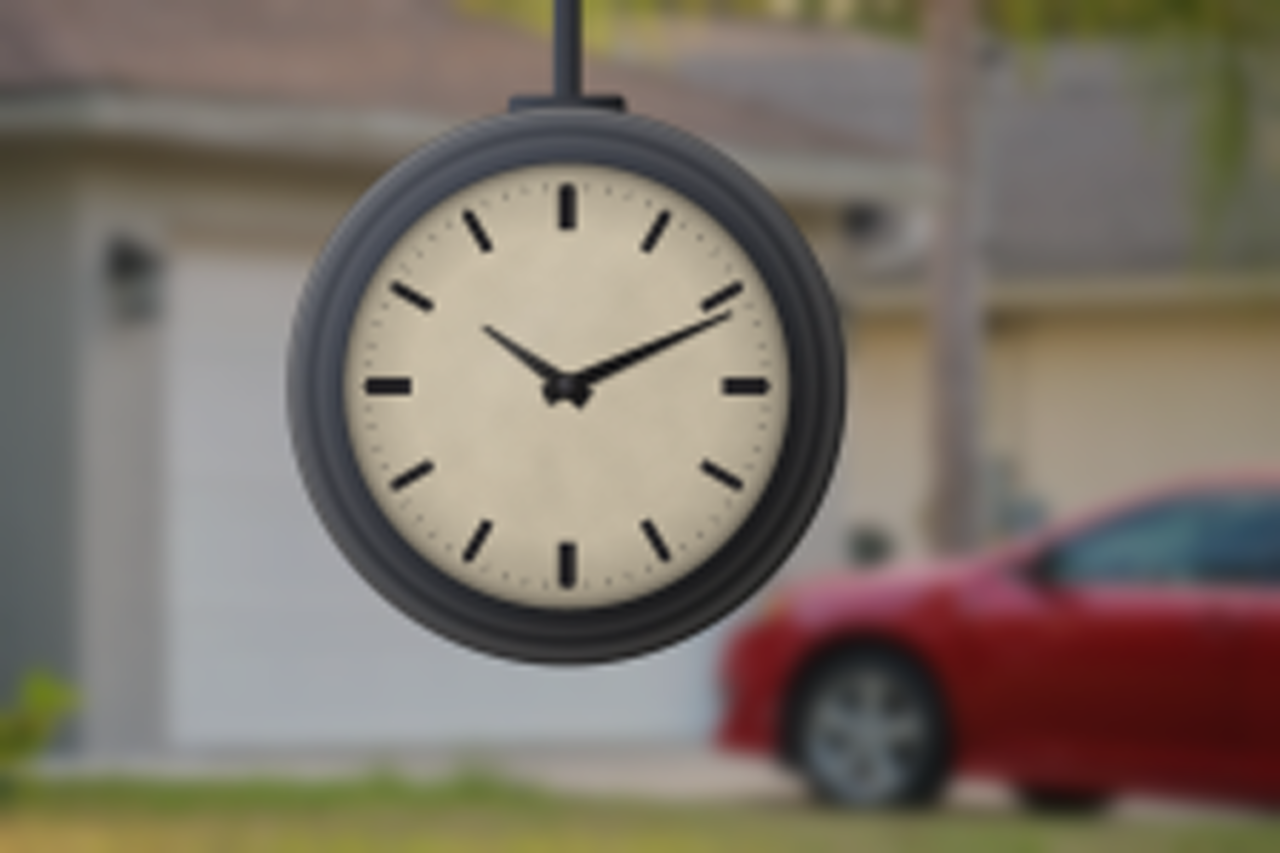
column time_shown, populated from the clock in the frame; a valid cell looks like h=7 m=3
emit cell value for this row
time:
h=10 m=11
